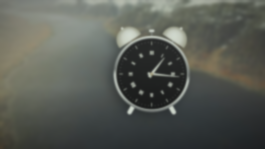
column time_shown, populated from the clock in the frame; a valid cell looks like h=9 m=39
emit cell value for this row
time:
h=1 m=16
